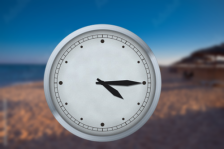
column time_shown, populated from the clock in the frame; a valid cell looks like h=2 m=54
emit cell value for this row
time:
h=4 m=15
